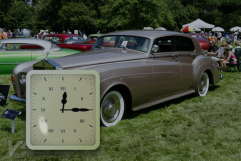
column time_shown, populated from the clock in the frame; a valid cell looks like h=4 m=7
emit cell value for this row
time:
h=12 m=15
